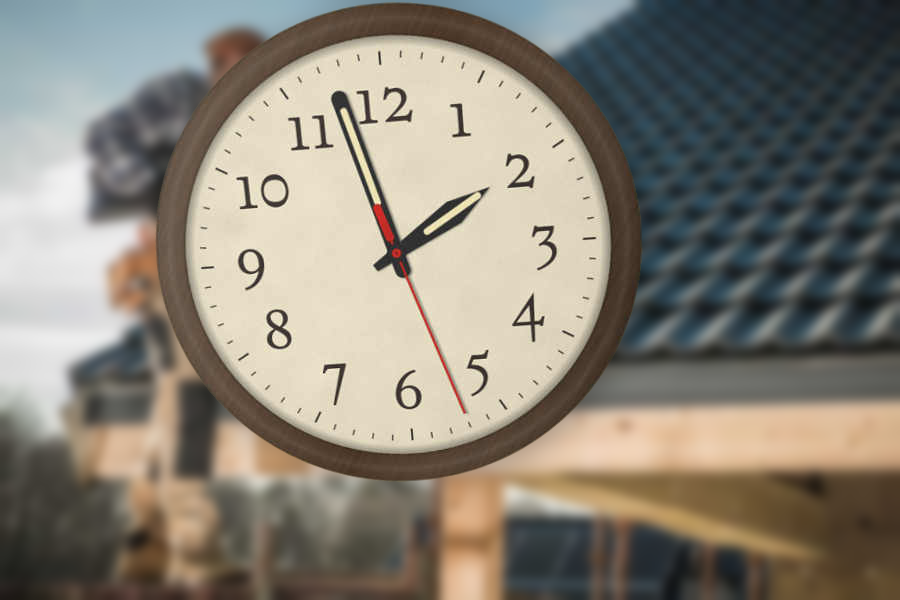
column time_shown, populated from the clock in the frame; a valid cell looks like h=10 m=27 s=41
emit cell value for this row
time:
h=1 m=57 s=27
